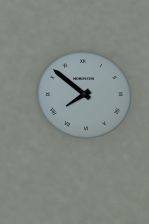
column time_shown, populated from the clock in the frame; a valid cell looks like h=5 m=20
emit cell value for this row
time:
h=7 m=52
